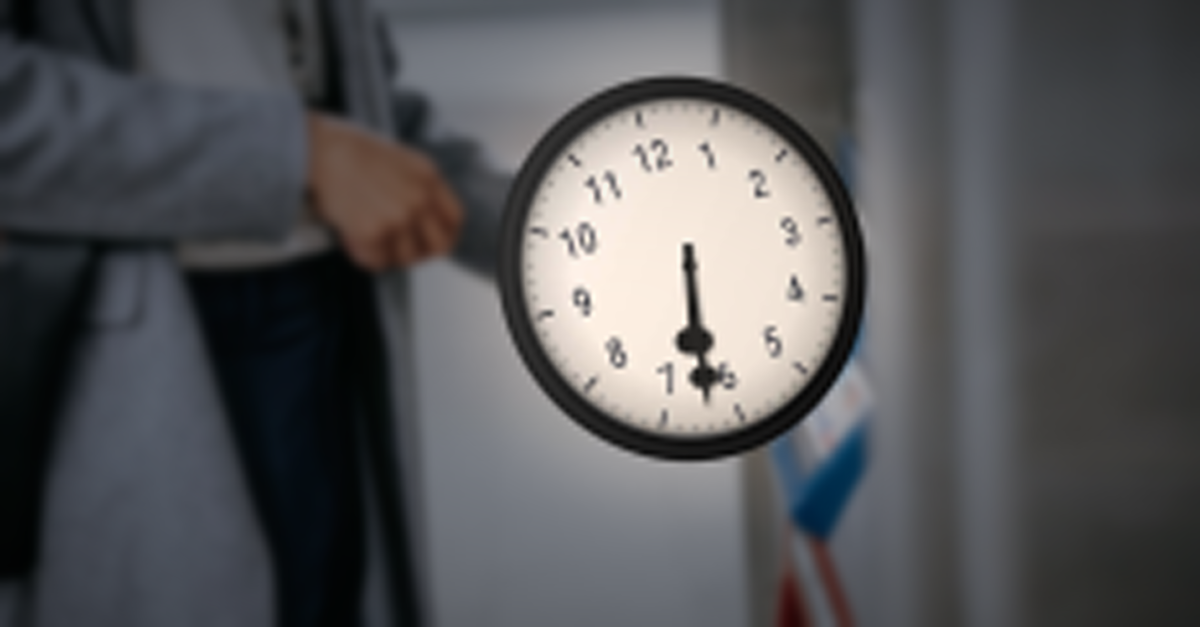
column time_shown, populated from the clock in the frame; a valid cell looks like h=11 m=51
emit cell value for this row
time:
h=6 m=32
